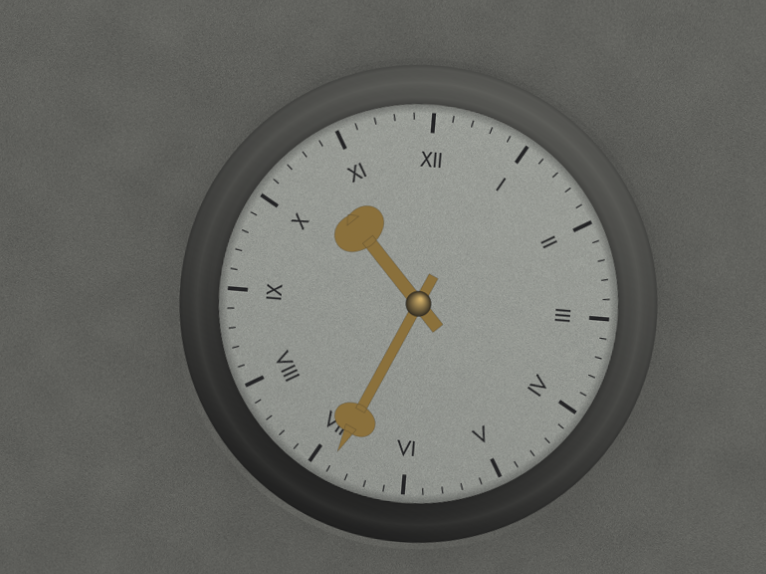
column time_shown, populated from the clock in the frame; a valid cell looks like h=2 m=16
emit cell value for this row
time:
h=10 m=34
